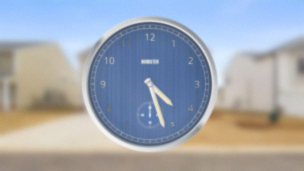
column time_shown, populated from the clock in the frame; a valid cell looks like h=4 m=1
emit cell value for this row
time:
h=4 m=27
